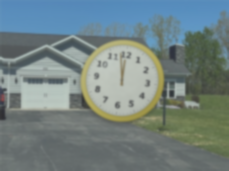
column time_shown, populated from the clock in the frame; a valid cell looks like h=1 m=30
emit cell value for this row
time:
h=11 m=58
